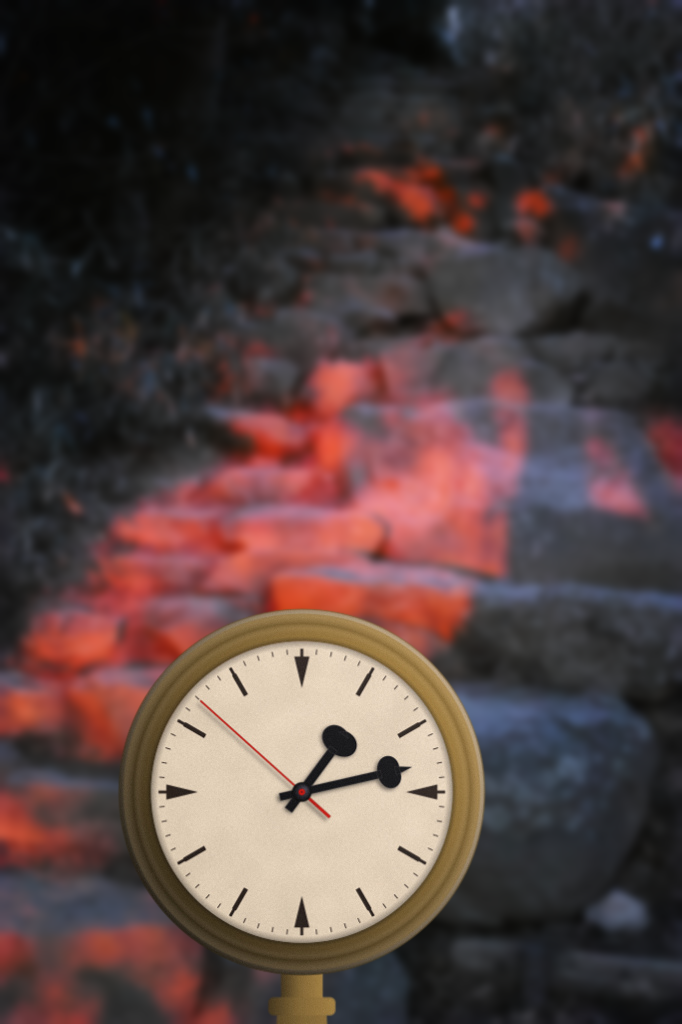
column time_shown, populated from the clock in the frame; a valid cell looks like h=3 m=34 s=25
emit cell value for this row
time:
h=1 m=12 s=52
